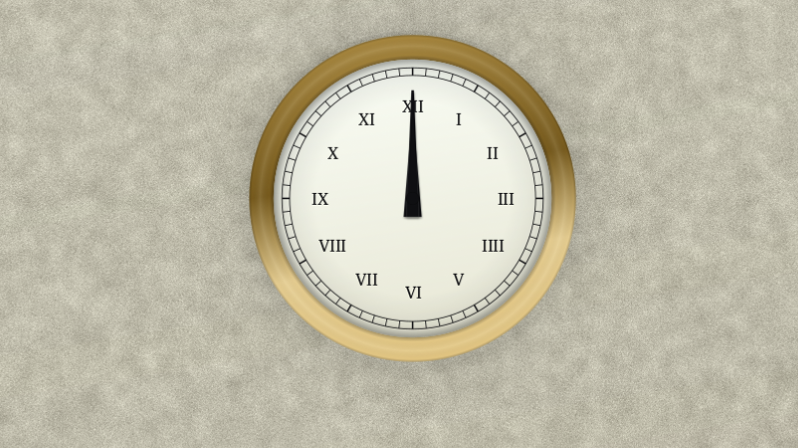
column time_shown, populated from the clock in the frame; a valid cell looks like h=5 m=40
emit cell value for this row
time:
h=12 m=0
